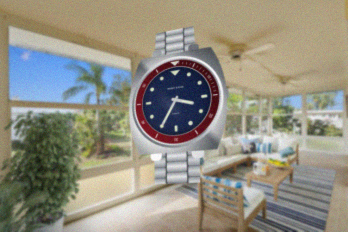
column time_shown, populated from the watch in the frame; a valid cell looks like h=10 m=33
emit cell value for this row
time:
h=3 m=35
